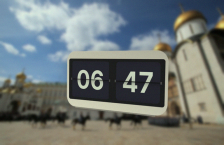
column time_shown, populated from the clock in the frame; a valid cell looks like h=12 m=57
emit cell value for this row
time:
h=6 m=47
